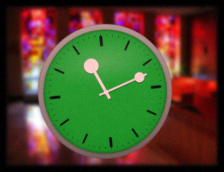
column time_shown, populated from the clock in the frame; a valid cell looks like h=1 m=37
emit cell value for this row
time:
h=11 m=12
